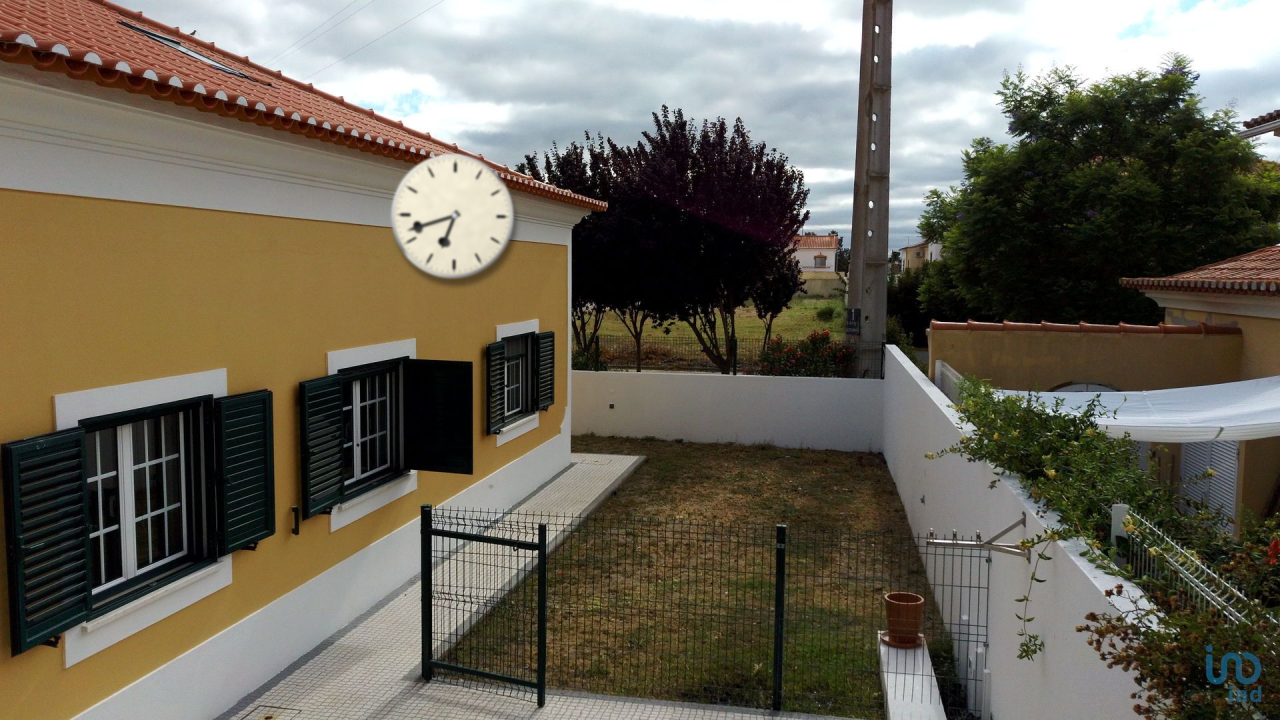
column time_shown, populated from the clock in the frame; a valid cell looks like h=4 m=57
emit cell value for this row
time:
h=6 m=42
